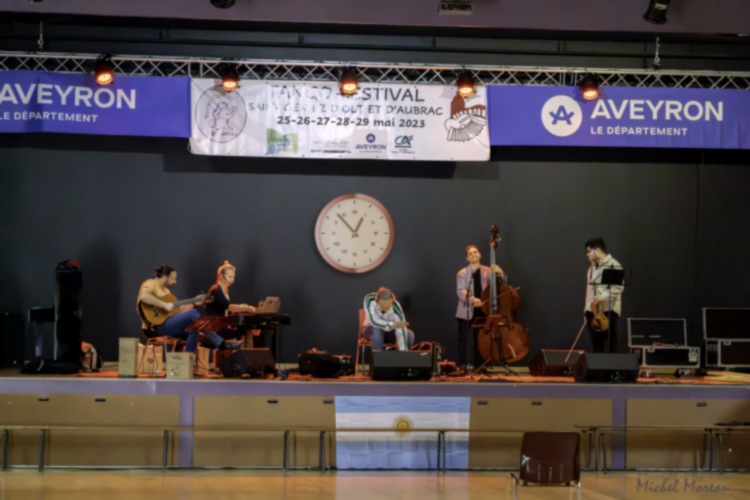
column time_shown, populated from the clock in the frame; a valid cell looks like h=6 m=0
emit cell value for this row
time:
h=12 m=53
